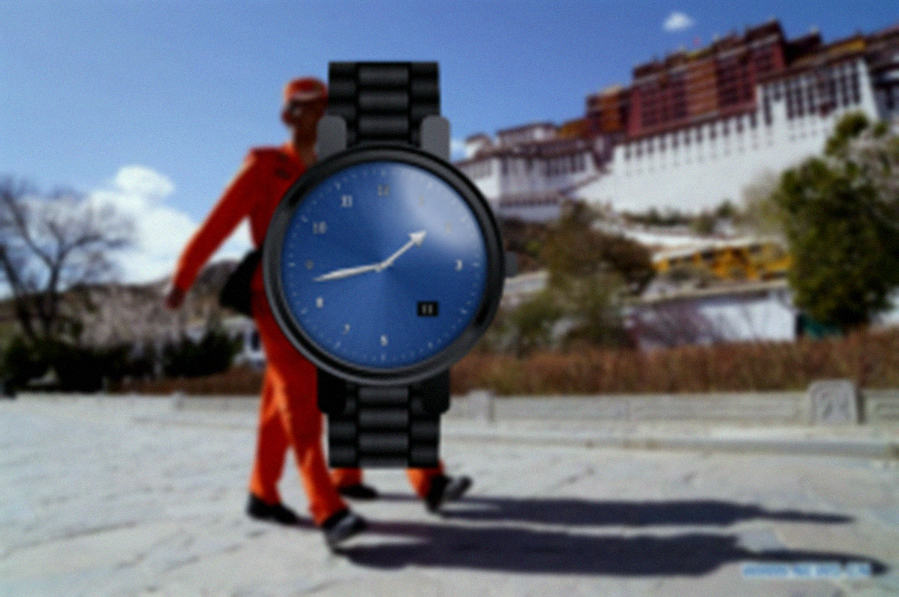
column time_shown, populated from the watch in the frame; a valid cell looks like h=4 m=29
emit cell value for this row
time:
h=1 m=43
